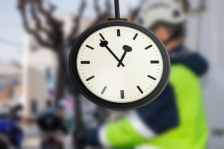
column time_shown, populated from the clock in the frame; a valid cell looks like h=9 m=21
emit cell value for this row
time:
h=12 m=54
